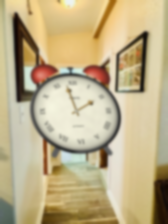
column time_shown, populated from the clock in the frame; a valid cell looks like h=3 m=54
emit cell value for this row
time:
h=1 m=58
